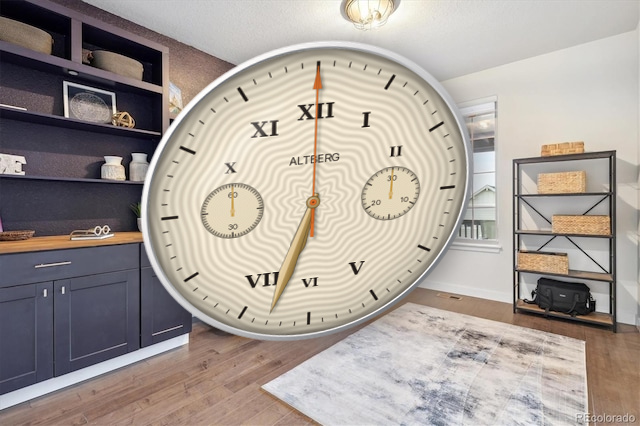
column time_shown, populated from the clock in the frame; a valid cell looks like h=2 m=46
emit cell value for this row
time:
h=6 m=33
